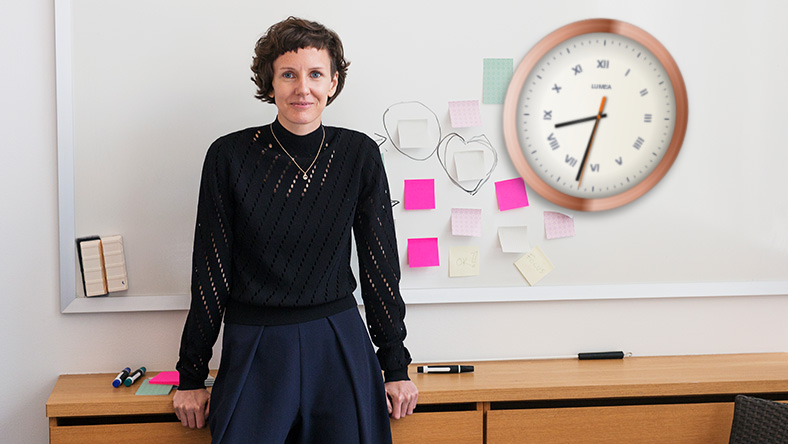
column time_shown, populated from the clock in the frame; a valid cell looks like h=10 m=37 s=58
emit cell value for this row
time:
h=8 m=32 s=32
